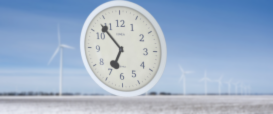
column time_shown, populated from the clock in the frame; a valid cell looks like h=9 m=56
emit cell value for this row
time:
h=6 m=53
